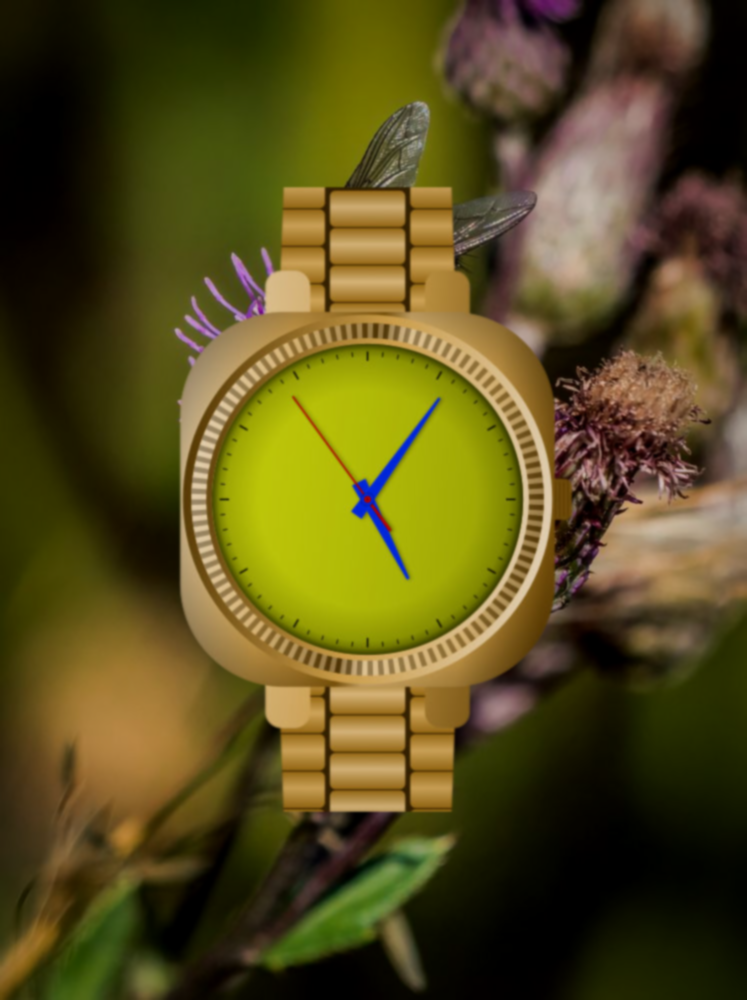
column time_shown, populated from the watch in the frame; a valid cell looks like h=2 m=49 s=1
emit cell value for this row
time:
h=5 m=5 s=54
